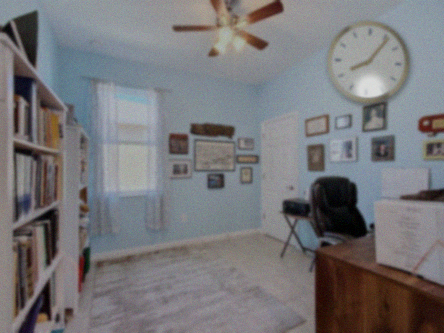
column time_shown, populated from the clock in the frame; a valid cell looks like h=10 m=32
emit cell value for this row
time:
h=8 m=6
